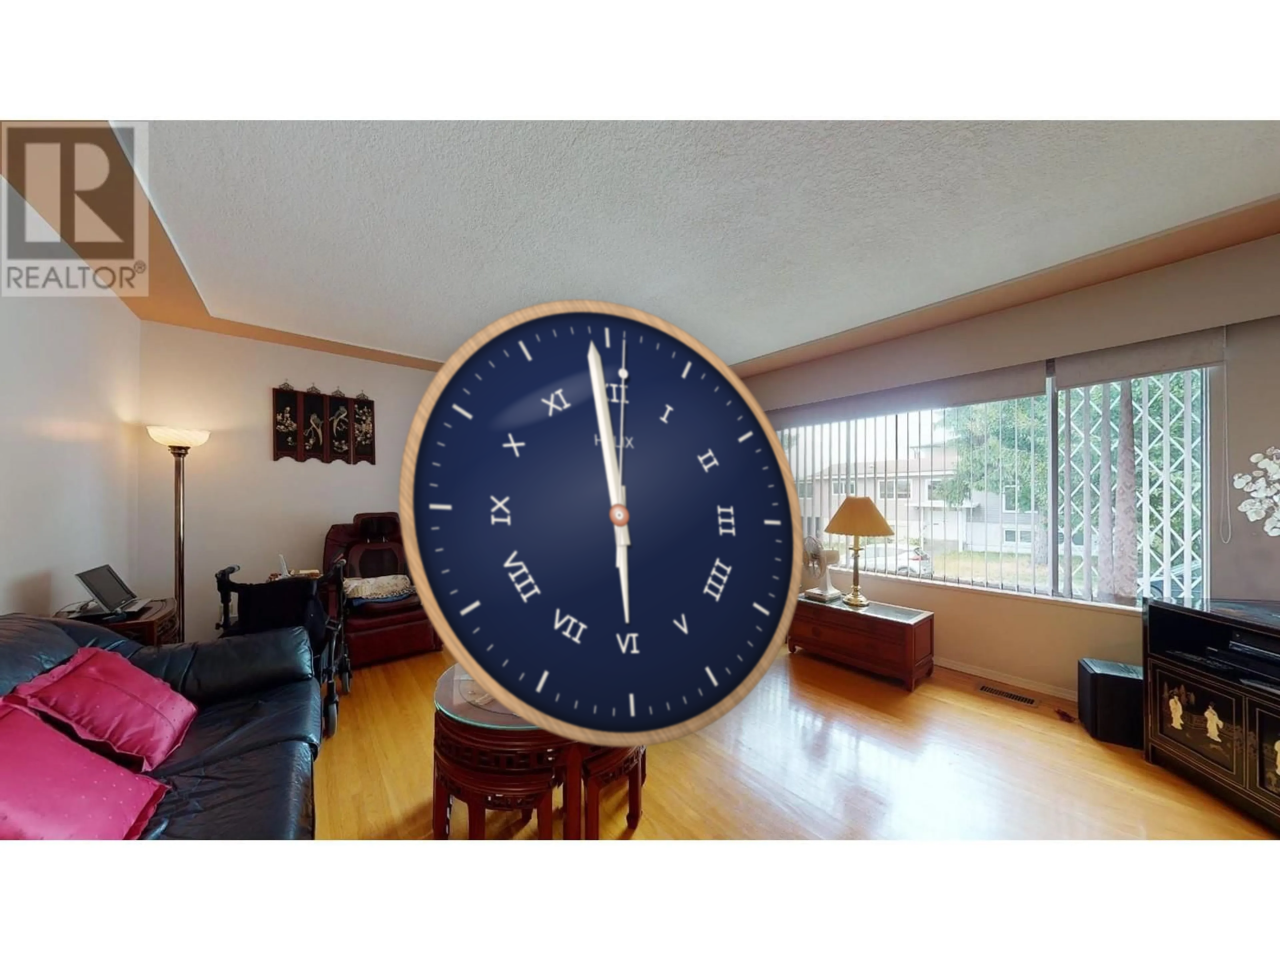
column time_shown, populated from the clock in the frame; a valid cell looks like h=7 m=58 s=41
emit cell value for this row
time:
h=5 m=59 s=1
